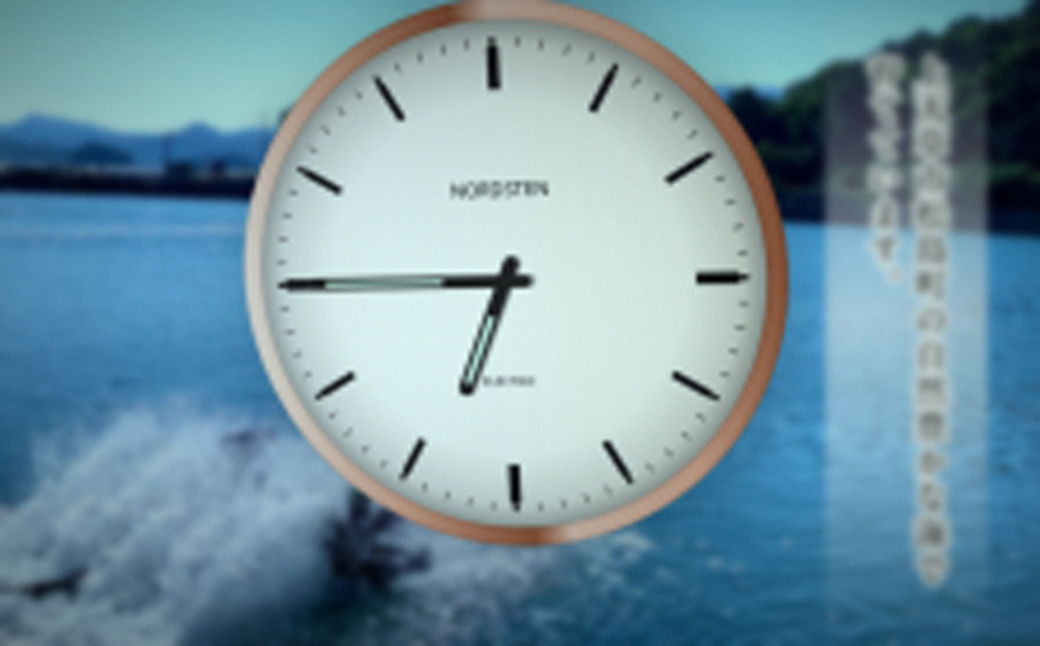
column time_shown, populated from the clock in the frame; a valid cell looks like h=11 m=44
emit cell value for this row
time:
h=6 m=45
